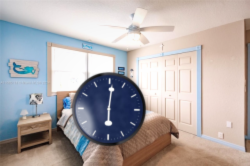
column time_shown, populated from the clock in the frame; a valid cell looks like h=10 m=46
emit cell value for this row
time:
h=6 m=1
